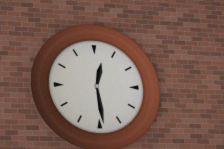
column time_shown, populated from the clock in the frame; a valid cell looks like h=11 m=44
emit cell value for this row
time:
h=12 m=29
